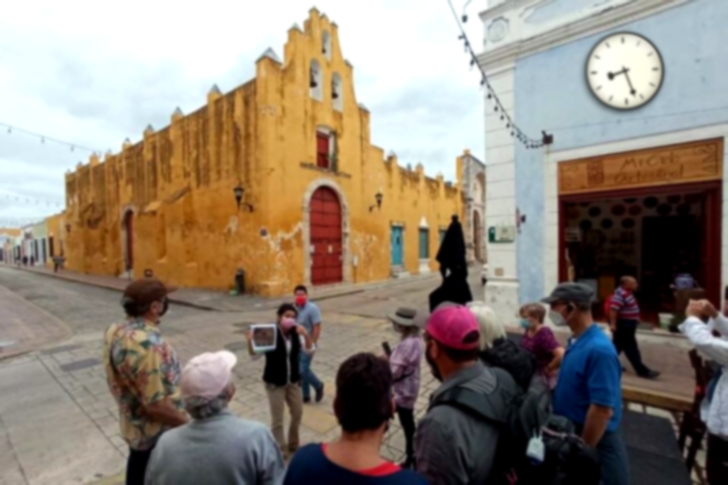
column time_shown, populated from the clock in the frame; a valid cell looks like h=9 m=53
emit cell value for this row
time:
h=8 m=27
